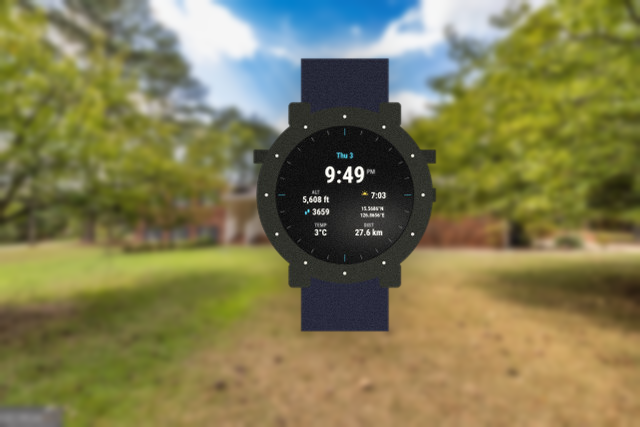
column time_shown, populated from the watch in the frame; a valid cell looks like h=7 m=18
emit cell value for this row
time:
h=9 m=49
